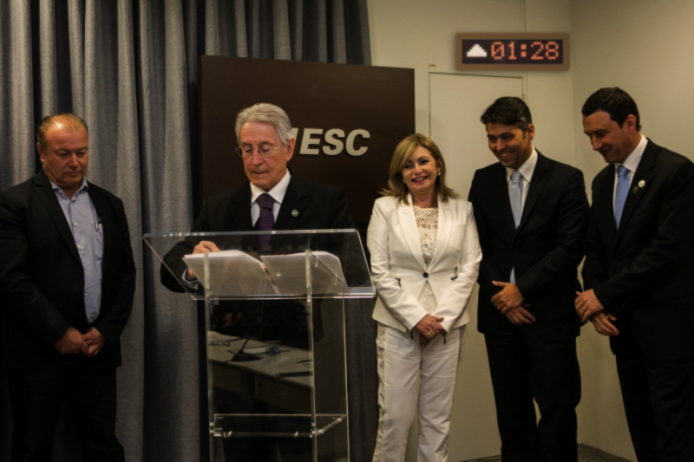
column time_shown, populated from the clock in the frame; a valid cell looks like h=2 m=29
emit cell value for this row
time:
h=1 m=28
